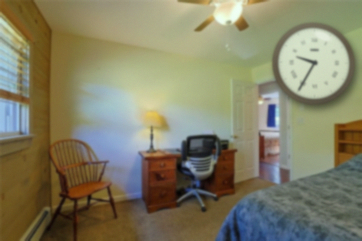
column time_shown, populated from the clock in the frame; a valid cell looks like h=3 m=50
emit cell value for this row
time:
h=9 m=35
